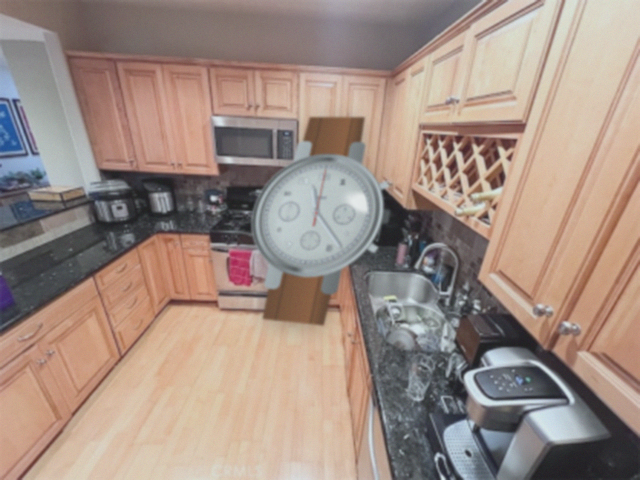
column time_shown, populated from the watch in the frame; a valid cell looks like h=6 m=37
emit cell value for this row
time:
h=11 m=23
